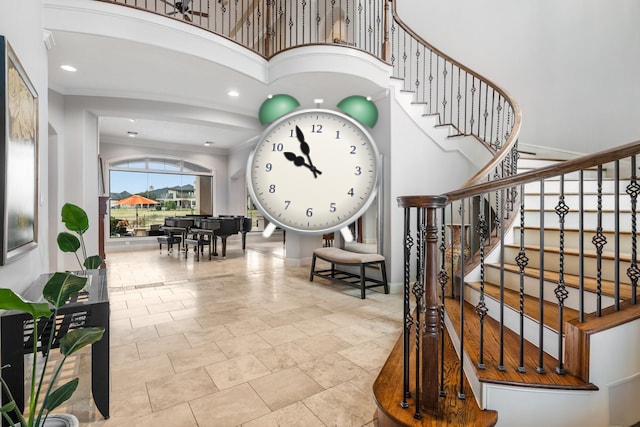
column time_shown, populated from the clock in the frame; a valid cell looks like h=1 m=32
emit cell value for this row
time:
h=9 m=56
